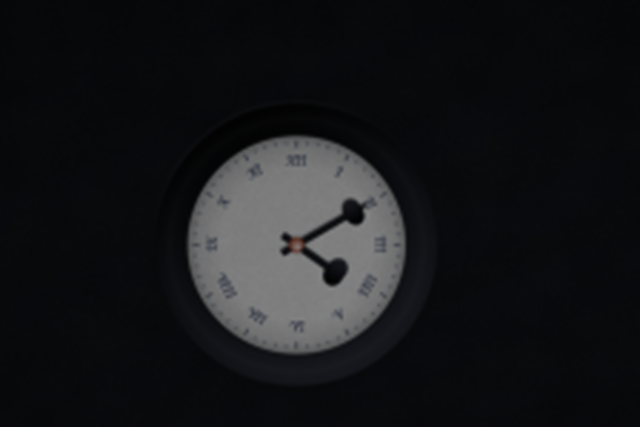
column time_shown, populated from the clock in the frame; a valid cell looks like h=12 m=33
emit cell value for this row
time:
h=4 m=10
